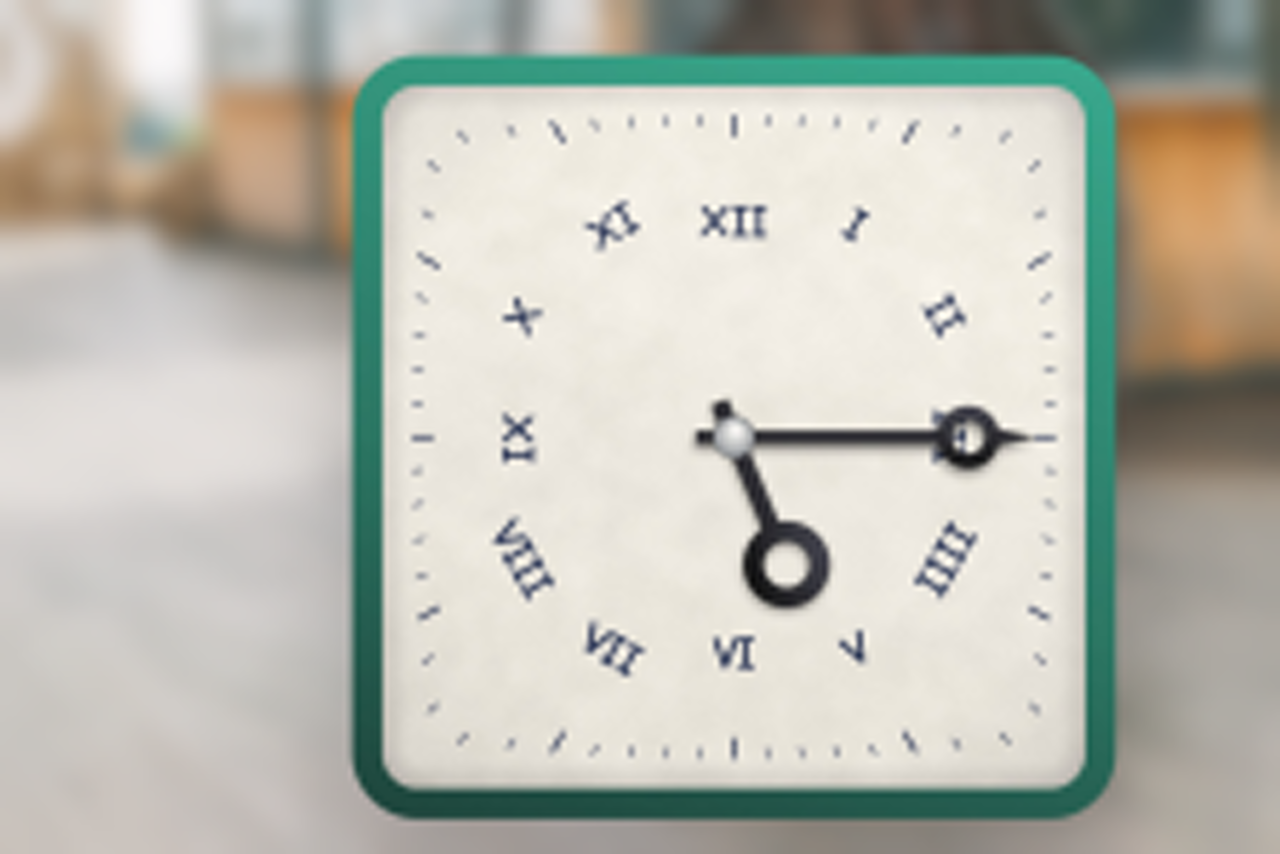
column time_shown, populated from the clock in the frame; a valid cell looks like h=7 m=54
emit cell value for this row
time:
h=5 m=15
